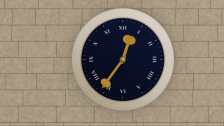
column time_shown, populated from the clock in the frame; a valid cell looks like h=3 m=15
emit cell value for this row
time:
h=12 m=36
